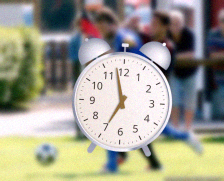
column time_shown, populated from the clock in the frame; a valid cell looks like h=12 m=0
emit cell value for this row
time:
h=6 m=58
